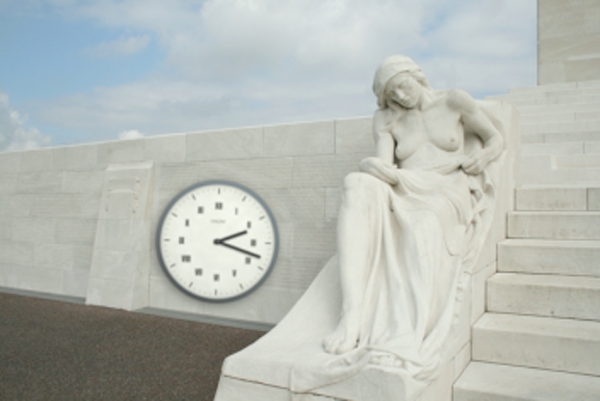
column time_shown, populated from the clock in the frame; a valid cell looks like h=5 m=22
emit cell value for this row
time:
h=2 m=18
